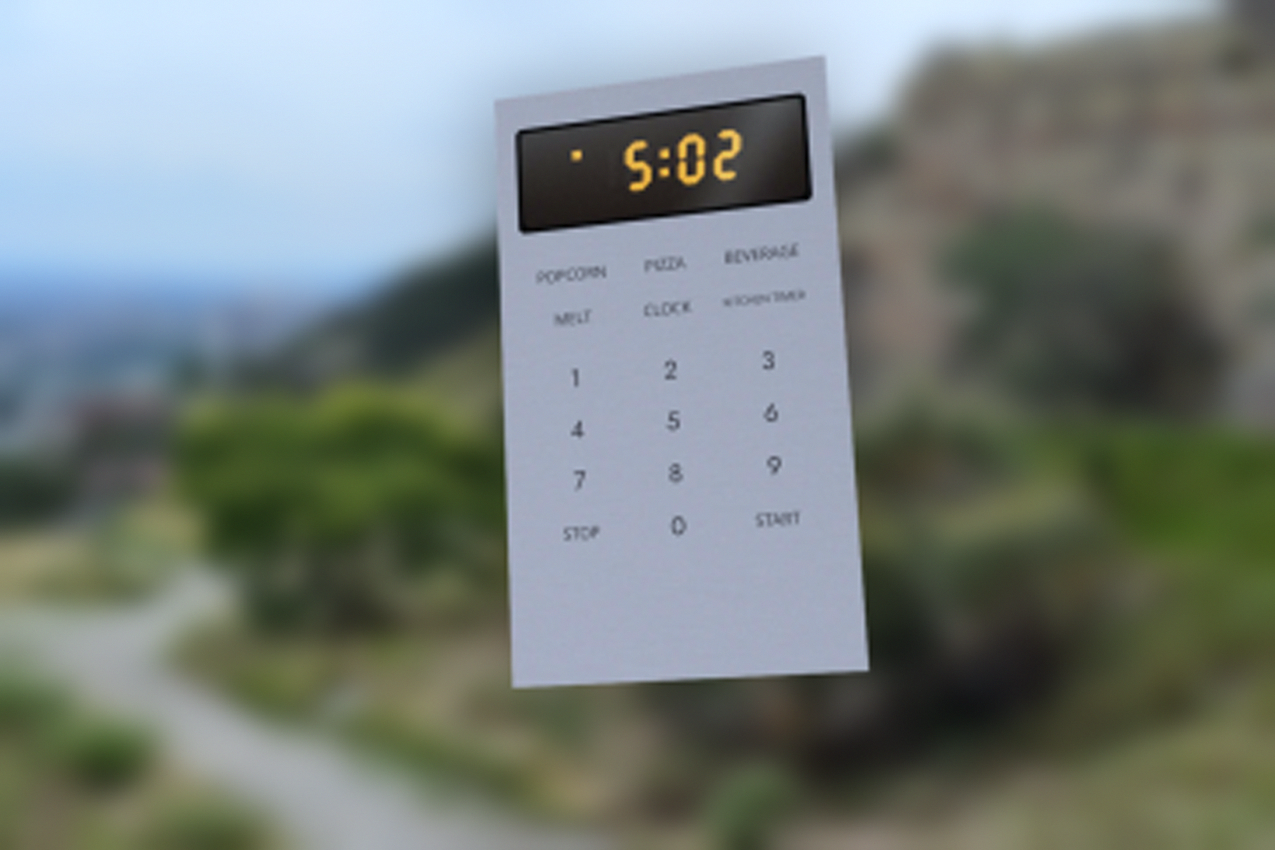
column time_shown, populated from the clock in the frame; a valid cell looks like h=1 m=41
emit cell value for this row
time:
h=5 m=2
